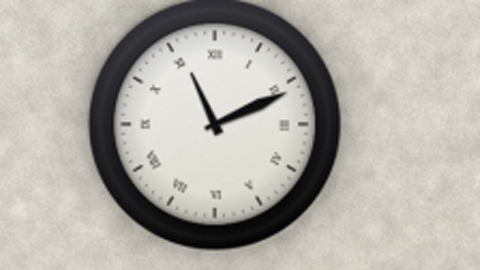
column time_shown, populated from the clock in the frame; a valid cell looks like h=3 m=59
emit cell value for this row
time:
h=11 m=11
